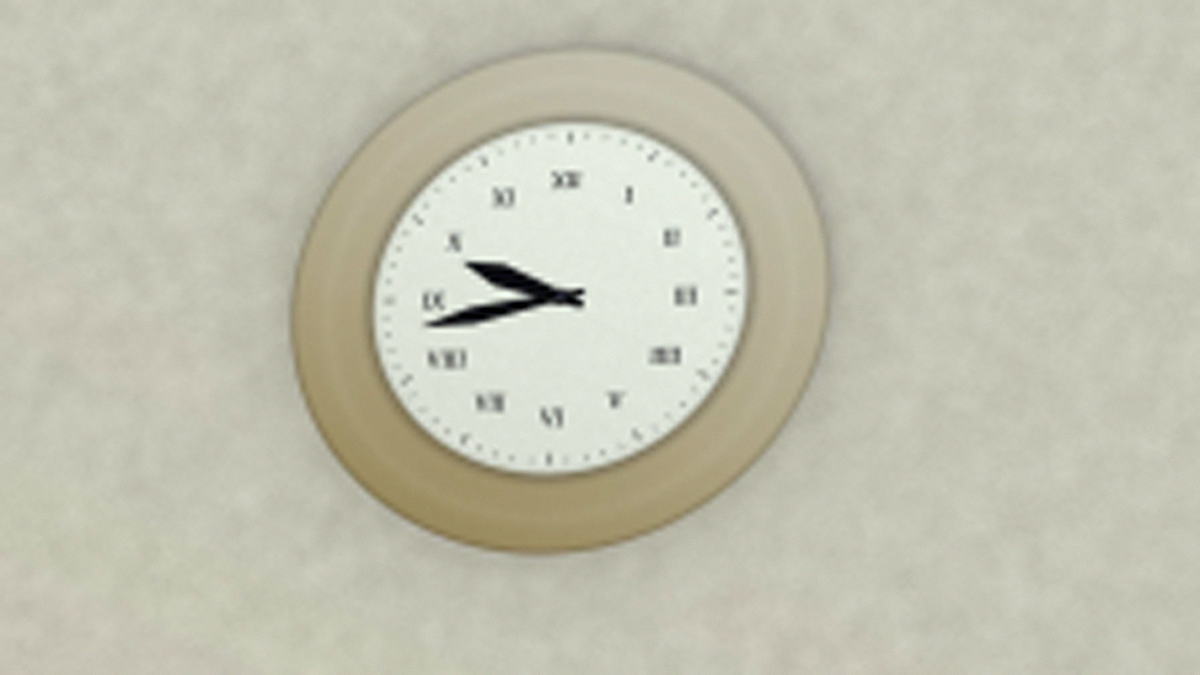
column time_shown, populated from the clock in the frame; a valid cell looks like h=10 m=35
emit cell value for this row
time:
h=9 m=43
